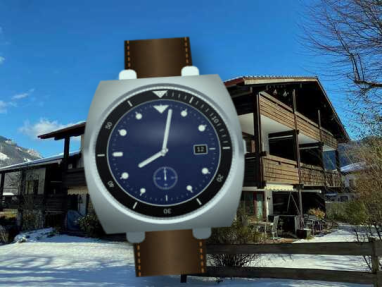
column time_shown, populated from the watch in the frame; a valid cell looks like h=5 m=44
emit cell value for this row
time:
h=8 m=2
